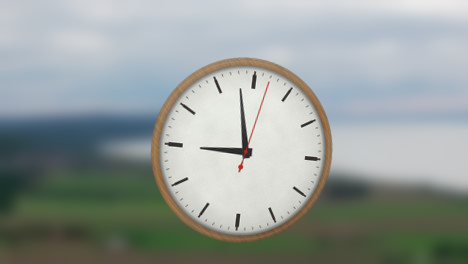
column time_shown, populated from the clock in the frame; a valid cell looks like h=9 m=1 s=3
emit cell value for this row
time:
h=8 m=58 s=2
